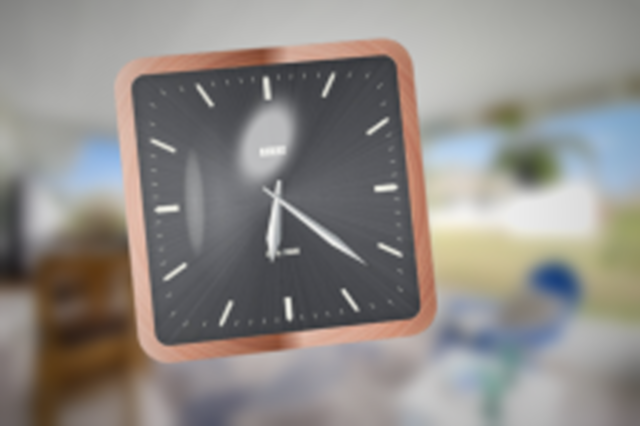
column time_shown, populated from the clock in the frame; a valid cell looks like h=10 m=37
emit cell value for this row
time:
h=6 m=22
